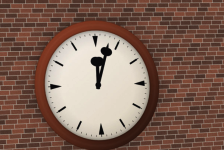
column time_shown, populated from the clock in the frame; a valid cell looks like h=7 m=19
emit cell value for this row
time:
h=12 m=3
